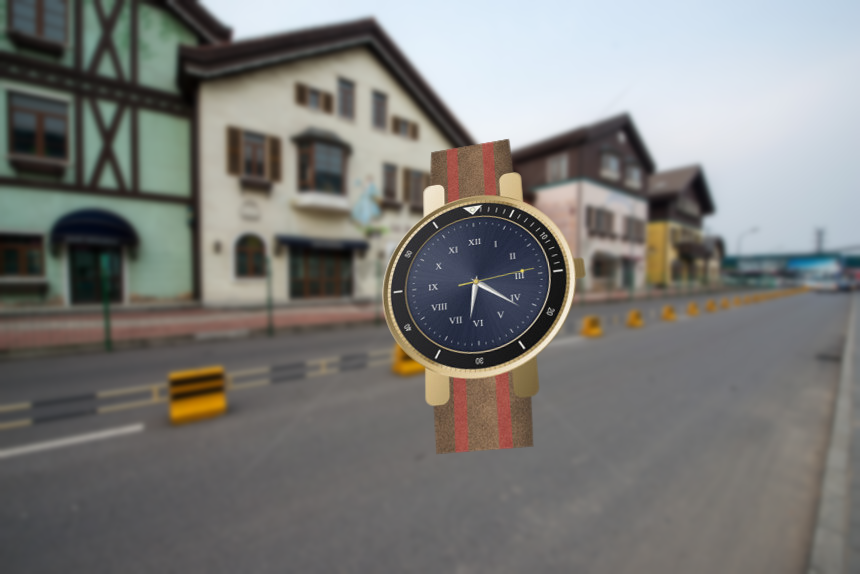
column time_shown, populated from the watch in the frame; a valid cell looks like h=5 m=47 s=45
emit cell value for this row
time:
h=6 m=21 s=14
